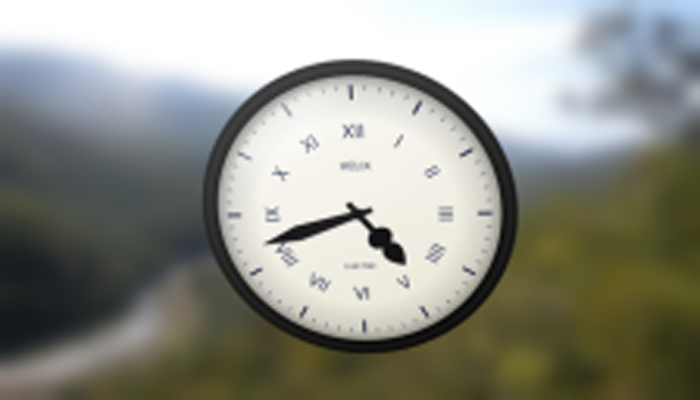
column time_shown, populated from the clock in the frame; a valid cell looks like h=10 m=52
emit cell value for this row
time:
h=4 m=42
